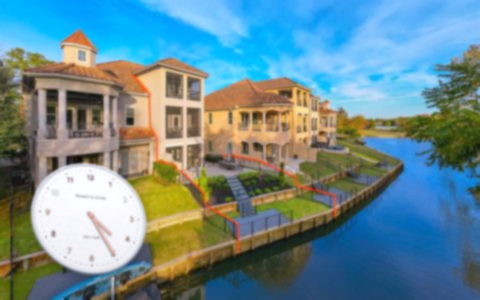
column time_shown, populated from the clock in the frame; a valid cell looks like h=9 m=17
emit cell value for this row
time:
h=4 m=25
